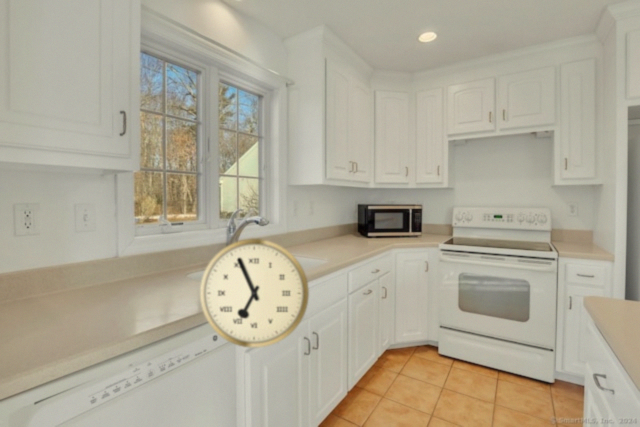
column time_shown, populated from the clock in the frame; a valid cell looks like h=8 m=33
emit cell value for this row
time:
h=6 m=56
